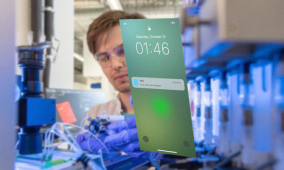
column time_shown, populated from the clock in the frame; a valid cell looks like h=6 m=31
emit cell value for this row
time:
h=1 m=46
